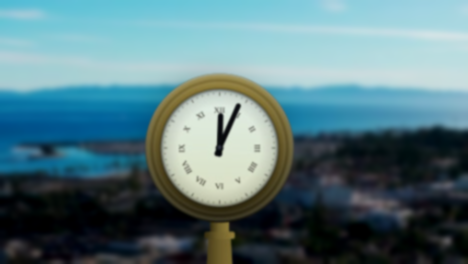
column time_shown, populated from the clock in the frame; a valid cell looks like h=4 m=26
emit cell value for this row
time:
h=12 m=4
